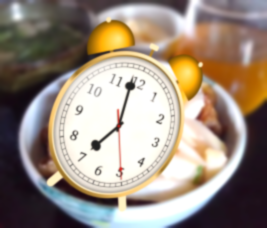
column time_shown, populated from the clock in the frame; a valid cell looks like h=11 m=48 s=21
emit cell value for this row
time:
h=6 m=58 s=25
